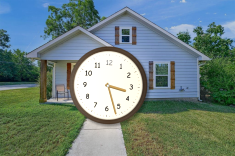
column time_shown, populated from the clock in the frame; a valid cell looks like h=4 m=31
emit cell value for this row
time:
h=3 m=27
